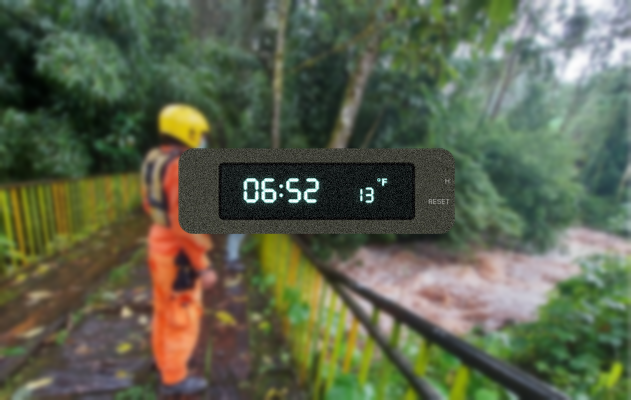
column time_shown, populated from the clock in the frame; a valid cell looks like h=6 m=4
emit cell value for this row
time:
h=6 m=52
